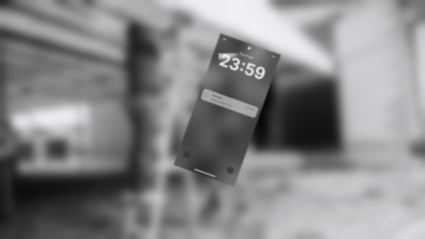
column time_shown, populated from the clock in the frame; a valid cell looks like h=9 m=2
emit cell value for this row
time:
h=23 m=59
